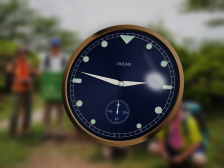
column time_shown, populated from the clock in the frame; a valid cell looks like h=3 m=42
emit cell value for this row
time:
h=2 m=47
